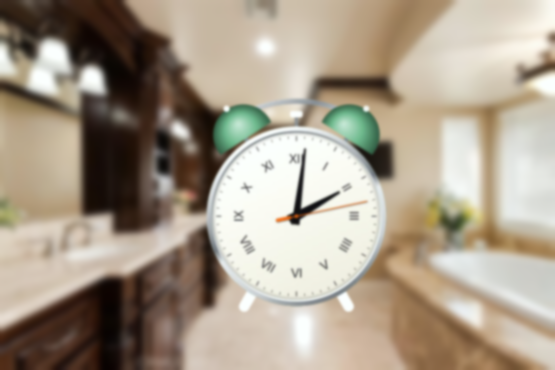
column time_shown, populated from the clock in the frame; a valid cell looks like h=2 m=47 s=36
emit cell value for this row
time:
h=2 m=1 s=13
